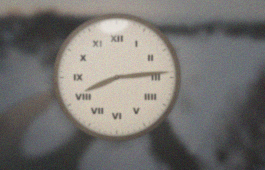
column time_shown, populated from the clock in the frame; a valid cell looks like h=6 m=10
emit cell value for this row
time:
h=8 m=14
